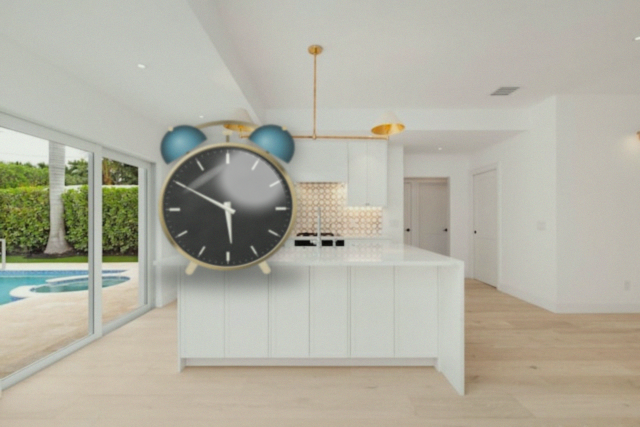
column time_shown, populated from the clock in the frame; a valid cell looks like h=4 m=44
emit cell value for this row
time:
h=5 m=50
